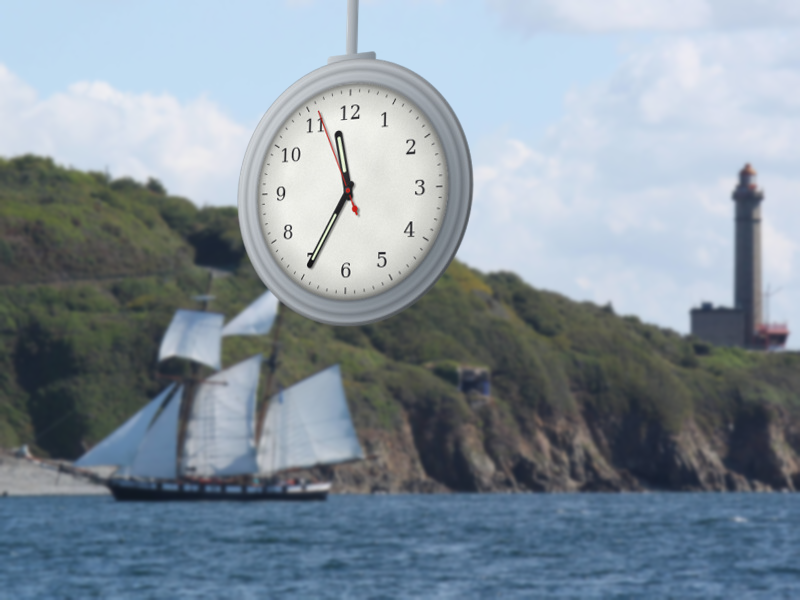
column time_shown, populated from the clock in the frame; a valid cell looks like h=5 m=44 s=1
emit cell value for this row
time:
h=11 m=34 s=56
